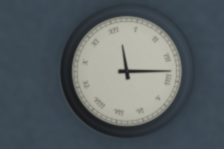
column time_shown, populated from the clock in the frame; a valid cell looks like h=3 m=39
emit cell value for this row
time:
h=12 m=18
